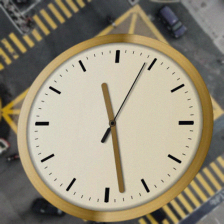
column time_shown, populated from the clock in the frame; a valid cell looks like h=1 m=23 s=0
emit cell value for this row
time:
h=11 m=28 s=4
